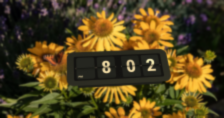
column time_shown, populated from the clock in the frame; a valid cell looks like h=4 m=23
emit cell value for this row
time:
h=8 m=2
